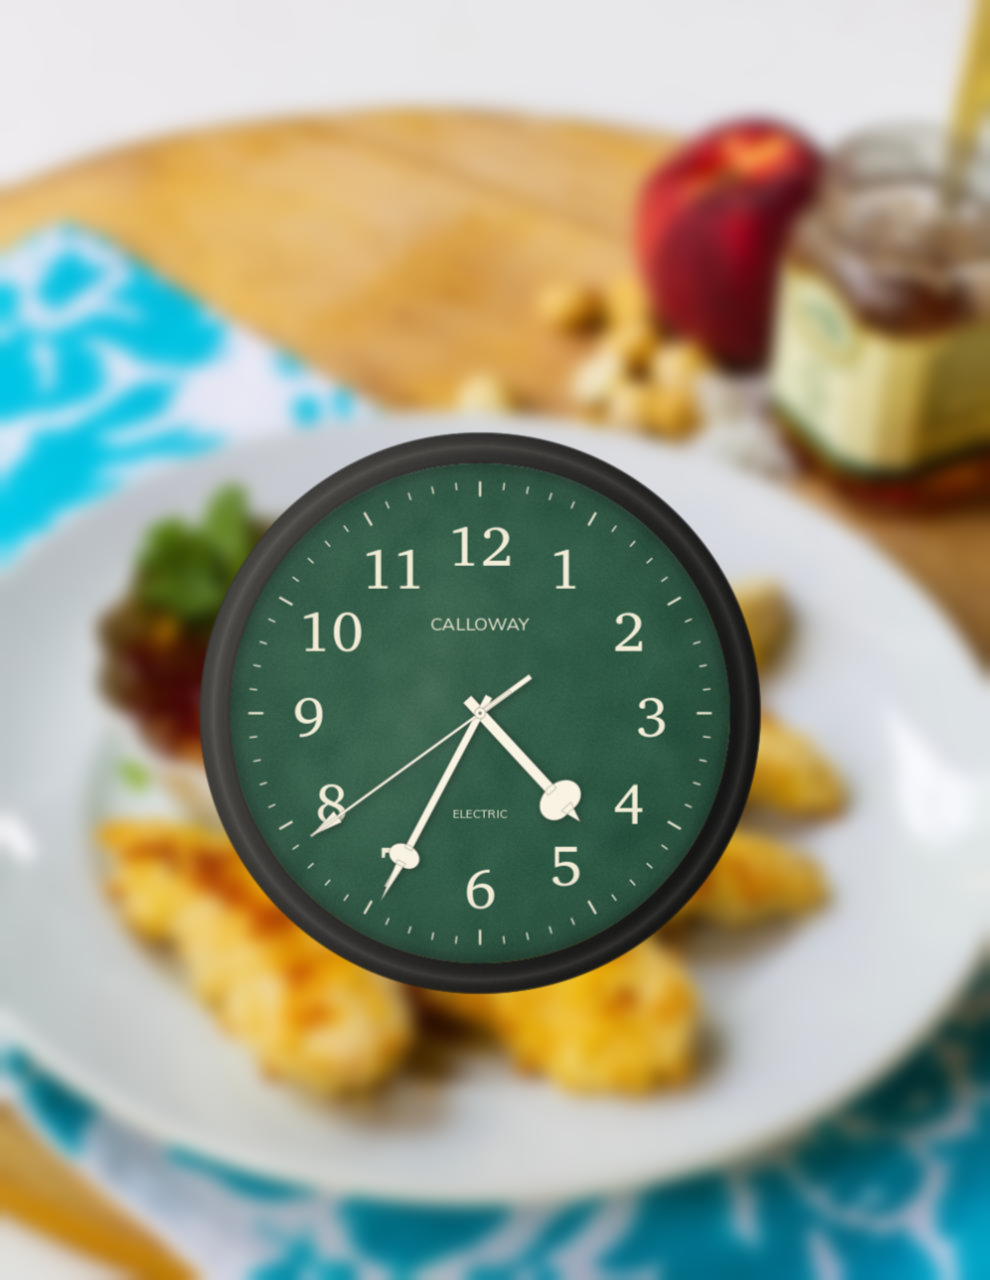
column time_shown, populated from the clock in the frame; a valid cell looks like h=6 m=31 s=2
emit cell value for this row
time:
h=4 m=34 s=39
